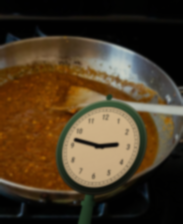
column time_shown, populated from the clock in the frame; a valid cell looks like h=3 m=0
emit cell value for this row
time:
h=2 m=47
